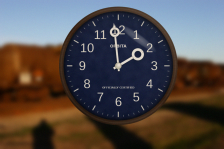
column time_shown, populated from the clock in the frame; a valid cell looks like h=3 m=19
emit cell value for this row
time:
h=1 m=59
